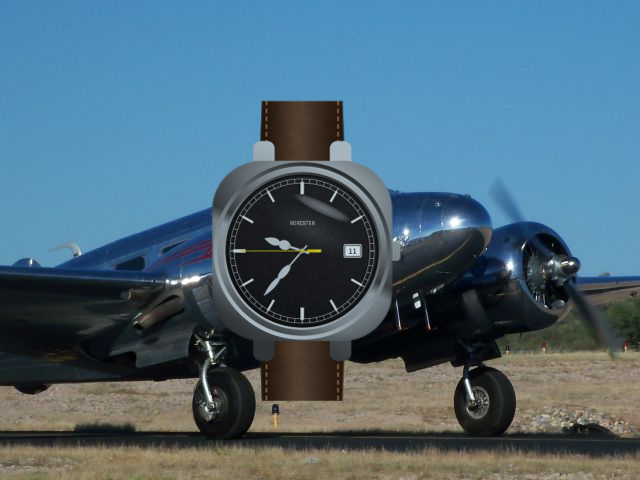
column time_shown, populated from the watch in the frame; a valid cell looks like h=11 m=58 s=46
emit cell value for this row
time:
h=9 m=36 s=45
